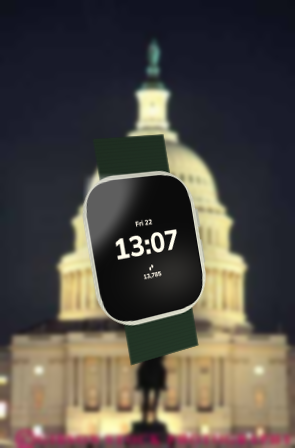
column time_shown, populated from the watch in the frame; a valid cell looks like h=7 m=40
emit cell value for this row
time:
h=13 m=7
